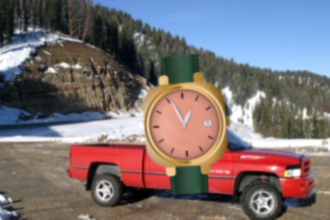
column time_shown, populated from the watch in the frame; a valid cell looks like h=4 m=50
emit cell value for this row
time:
h=12 m=56
